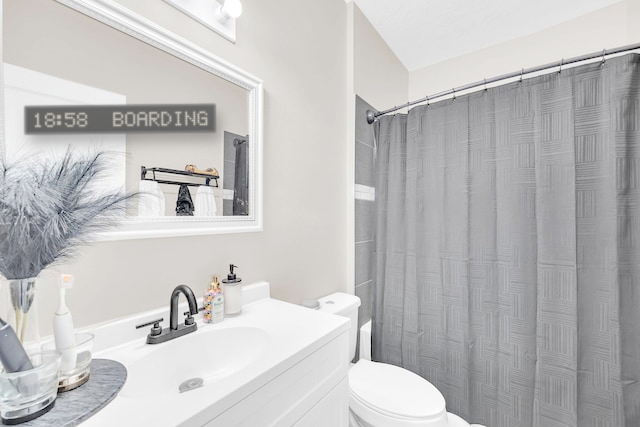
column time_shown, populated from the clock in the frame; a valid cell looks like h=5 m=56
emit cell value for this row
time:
h=18 m=58
